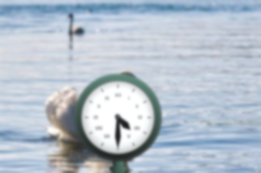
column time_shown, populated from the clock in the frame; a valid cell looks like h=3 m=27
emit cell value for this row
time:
h=4 m=30
